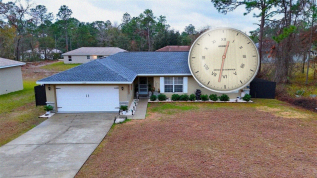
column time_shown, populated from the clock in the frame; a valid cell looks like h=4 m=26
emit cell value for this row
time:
h=12 m=32
